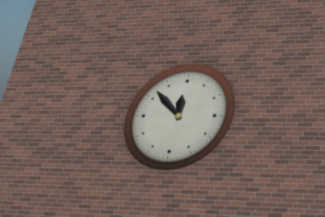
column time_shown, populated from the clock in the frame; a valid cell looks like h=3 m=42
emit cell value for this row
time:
h=11 m=52
